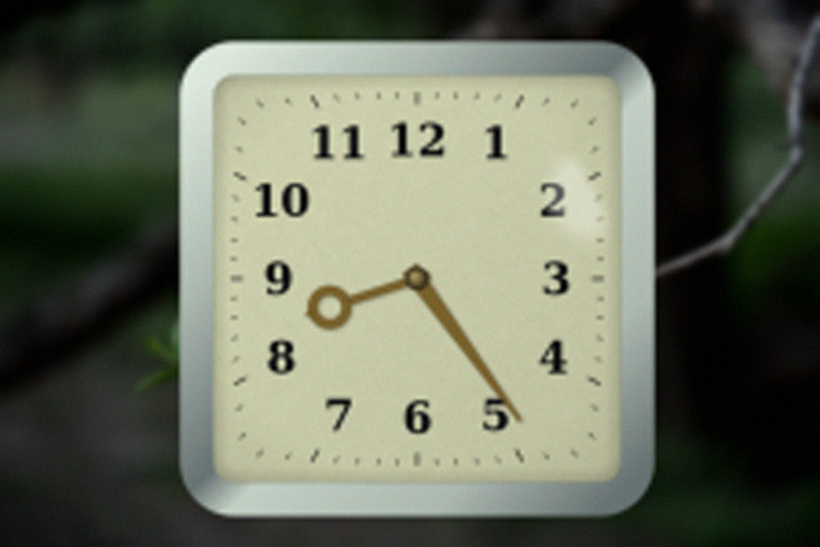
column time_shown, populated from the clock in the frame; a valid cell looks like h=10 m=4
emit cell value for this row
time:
h=8 m=24
